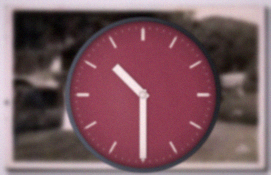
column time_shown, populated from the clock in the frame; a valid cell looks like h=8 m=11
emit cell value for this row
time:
h=10 m=30
